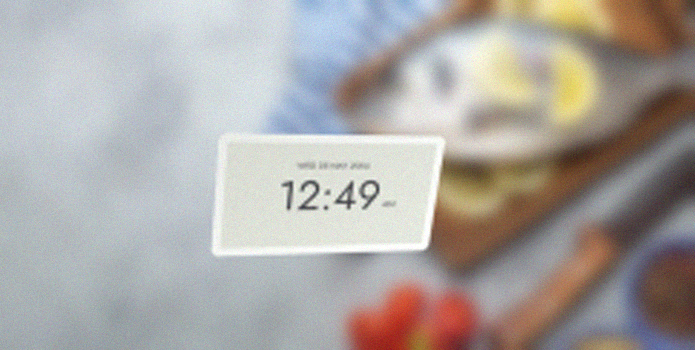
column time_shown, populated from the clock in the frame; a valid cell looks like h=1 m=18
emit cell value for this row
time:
h=12 m=49
